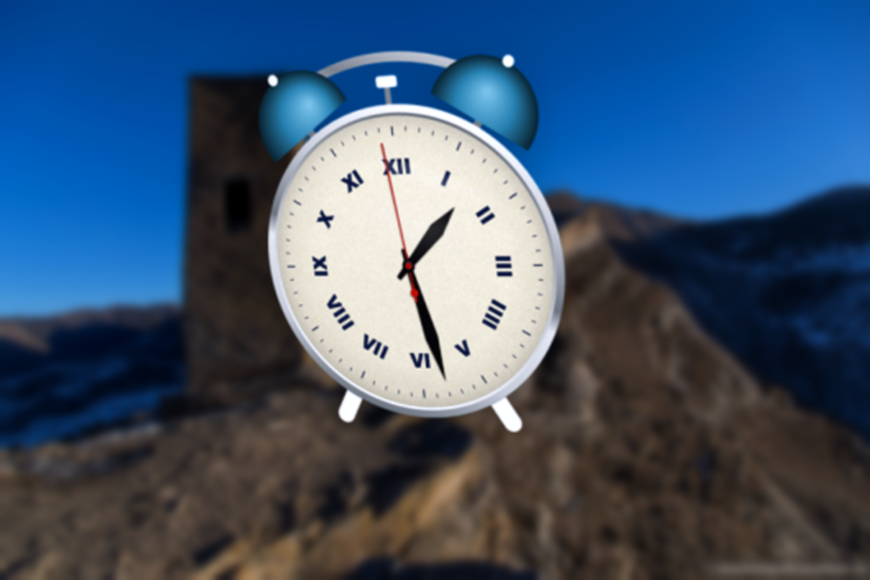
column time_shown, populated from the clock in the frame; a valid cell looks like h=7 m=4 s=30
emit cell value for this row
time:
h=1 m=27 s=59
